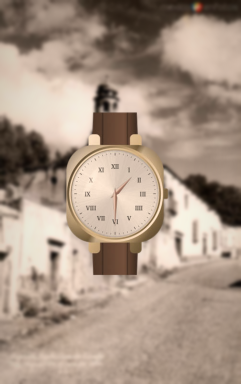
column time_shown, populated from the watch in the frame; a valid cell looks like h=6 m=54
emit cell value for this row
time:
h=1 m=30
